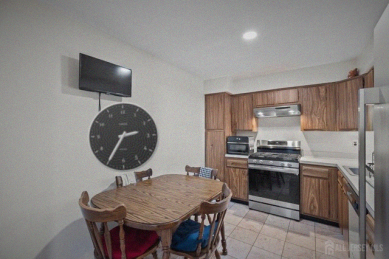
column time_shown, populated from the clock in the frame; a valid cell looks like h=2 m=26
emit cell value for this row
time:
h=2 m=35
